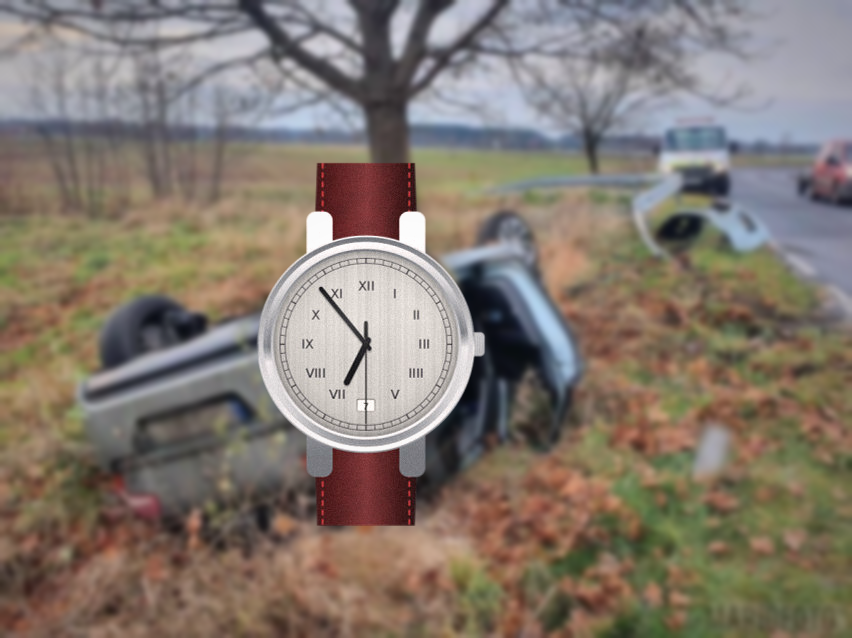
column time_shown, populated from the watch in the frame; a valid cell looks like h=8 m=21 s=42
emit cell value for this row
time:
h=6 m=53 s=30
